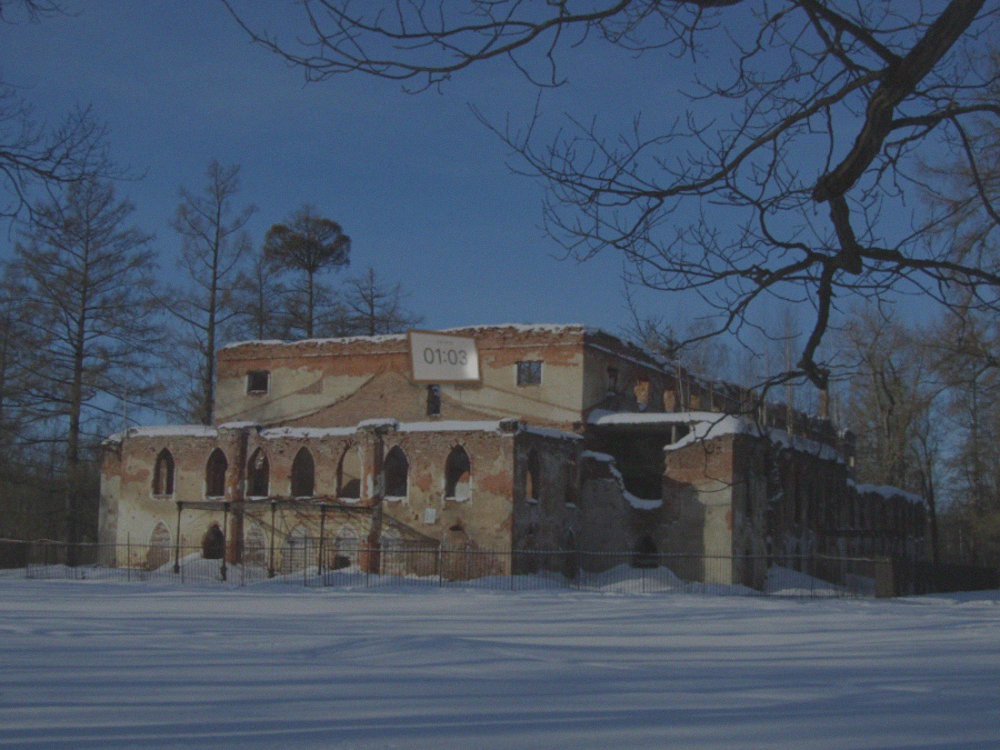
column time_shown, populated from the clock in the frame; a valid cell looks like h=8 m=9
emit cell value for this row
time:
h=1 m=3
